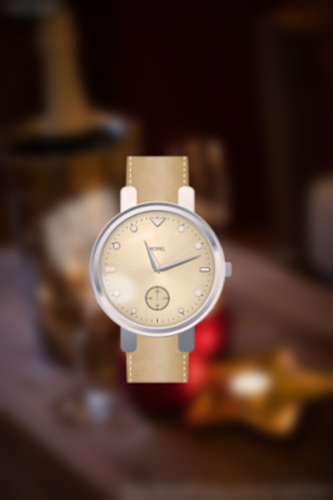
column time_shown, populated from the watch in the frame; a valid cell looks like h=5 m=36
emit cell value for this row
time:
h=11 m=12
